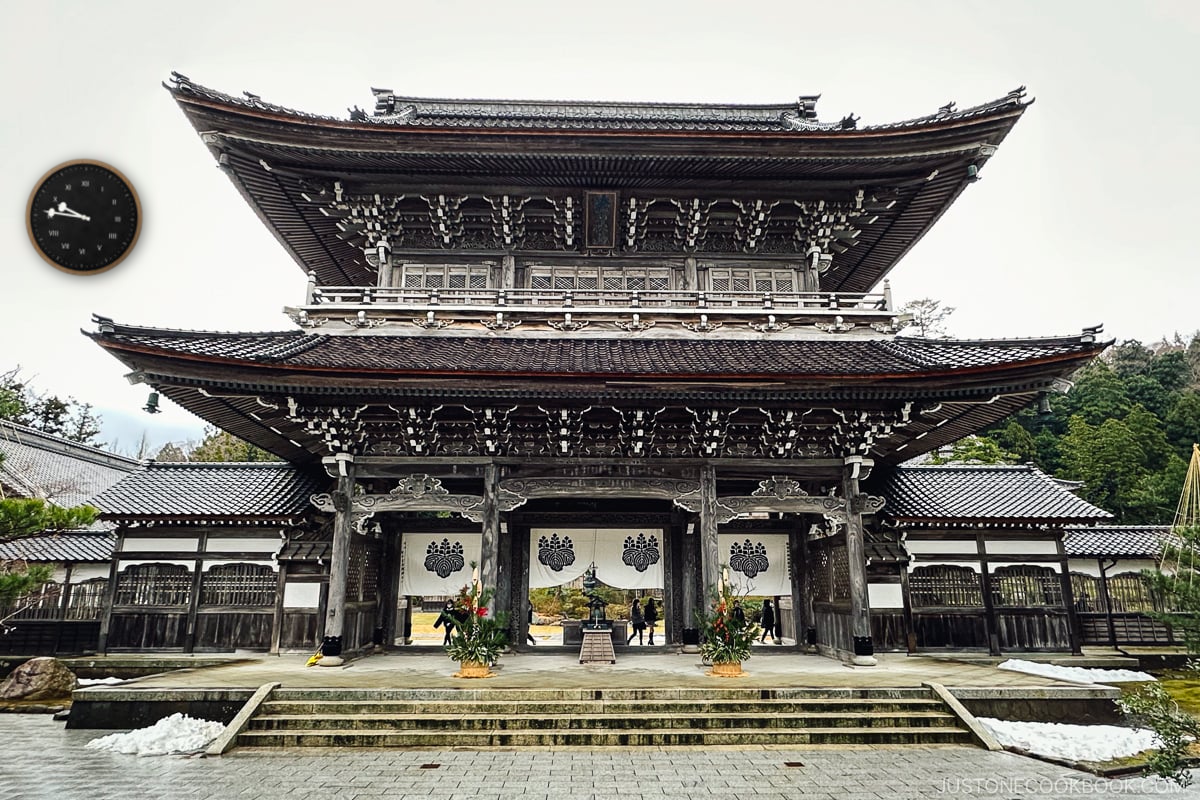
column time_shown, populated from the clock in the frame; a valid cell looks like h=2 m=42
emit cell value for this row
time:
h=9 m=46
